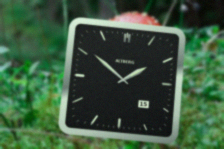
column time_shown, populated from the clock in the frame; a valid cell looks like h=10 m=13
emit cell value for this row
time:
h=1 m=51
